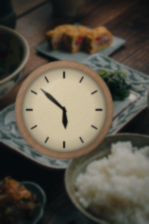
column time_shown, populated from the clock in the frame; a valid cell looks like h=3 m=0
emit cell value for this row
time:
h=5 m=52
